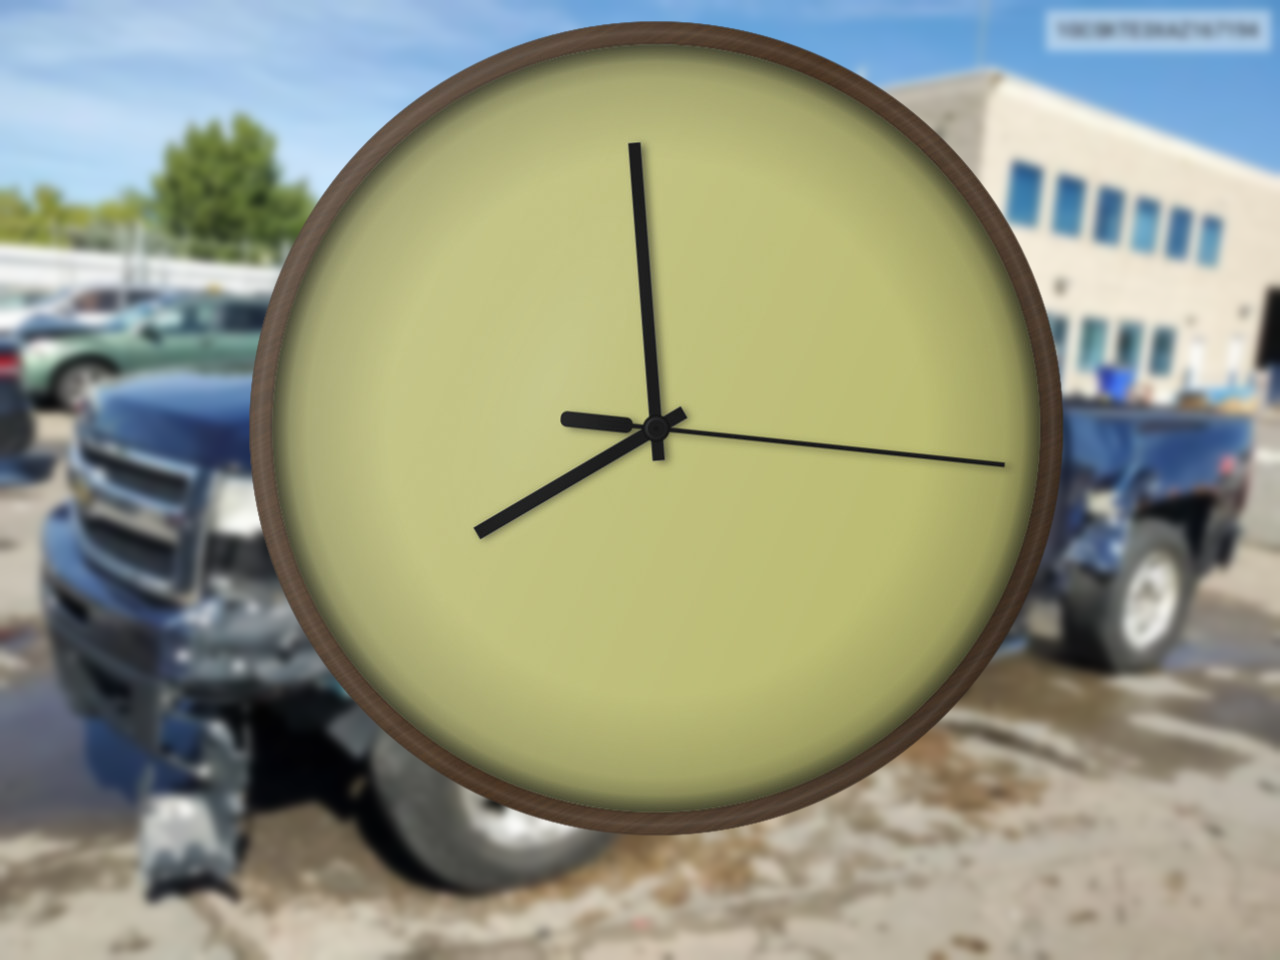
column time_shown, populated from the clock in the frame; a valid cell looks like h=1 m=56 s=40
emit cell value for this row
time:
h=7 m=59 s=16
